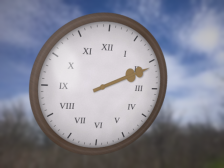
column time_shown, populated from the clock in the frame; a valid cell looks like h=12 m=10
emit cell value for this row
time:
h=2 m=11
